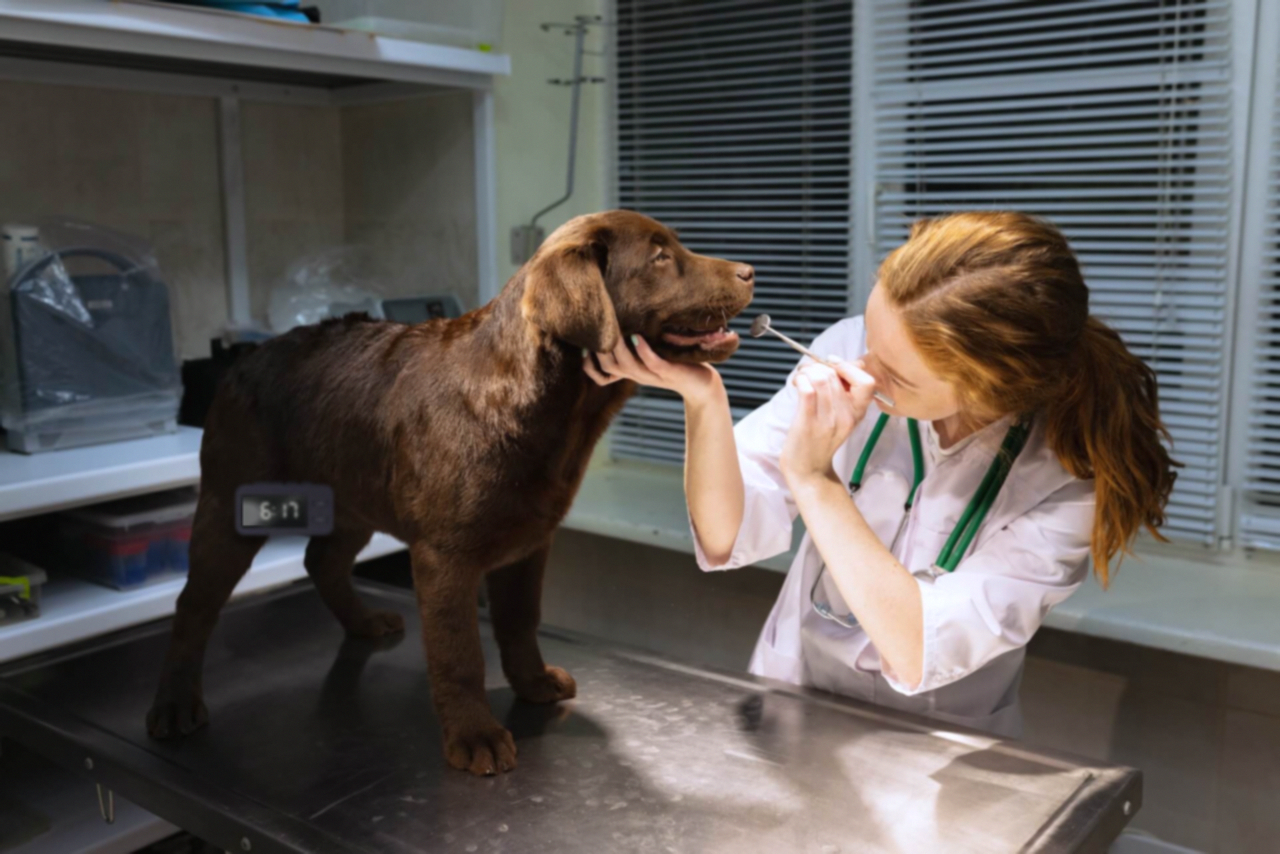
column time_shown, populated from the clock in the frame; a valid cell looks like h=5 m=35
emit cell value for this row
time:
h=6 m=17
